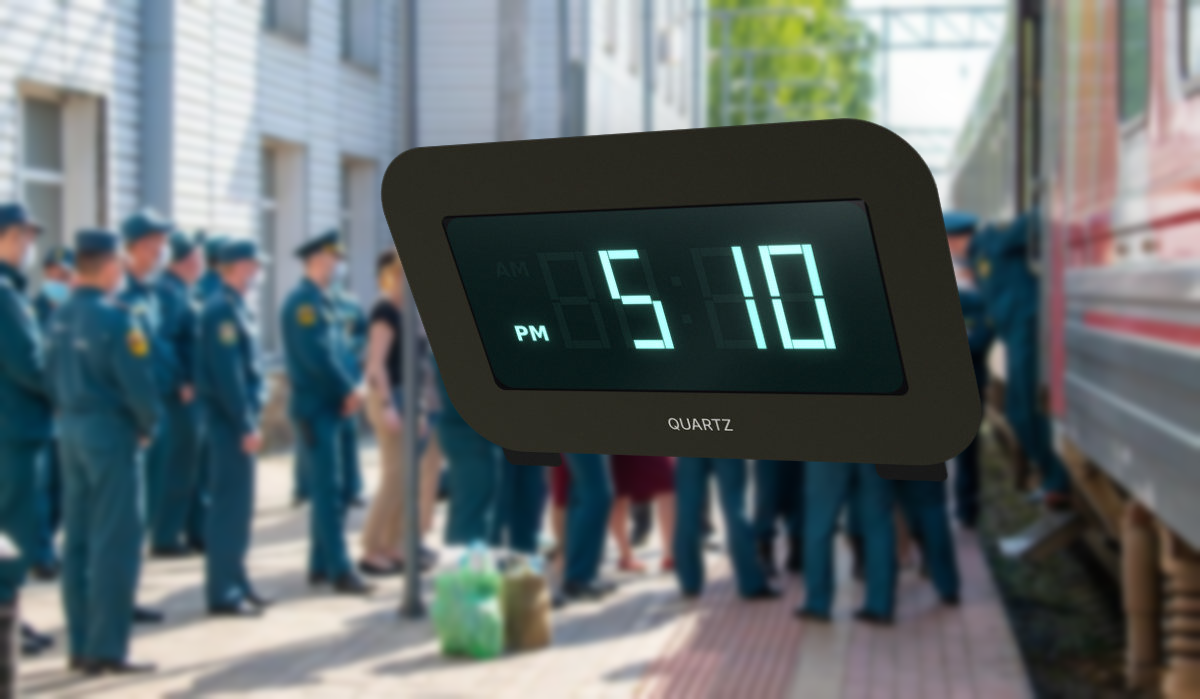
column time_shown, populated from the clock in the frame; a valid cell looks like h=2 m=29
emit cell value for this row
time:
h=5 m=10
